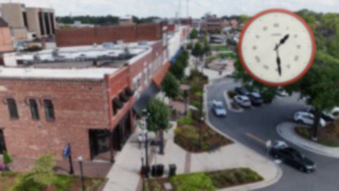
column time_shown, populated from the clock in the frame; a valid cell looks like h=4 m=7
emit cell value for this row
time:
h=1 m=29
